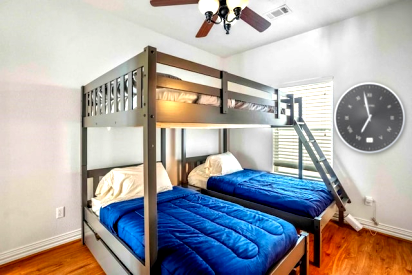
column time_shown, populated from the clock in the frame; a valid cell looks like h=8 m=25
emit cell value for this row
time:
h=6 m=58
